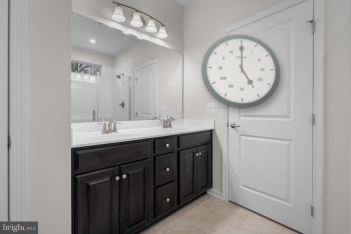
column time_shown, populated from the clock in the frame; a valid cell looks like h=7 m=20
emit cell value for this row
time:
h=5 m=0
